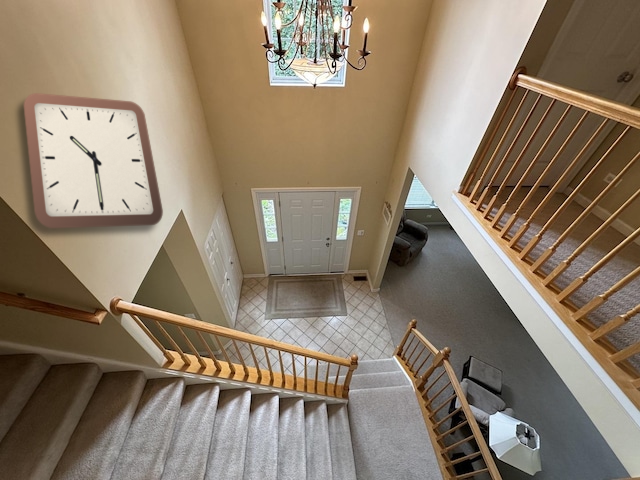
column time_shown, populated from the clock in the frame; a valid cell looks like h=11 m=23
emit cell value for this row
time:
h=10 m=30
